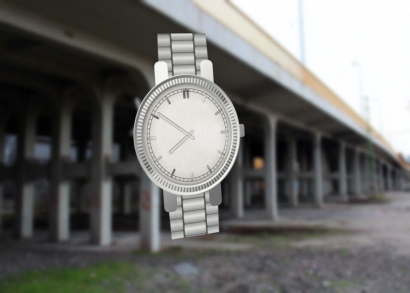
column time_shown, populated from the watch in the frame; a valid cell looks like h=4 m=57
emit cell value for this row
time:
h=7 m=51
